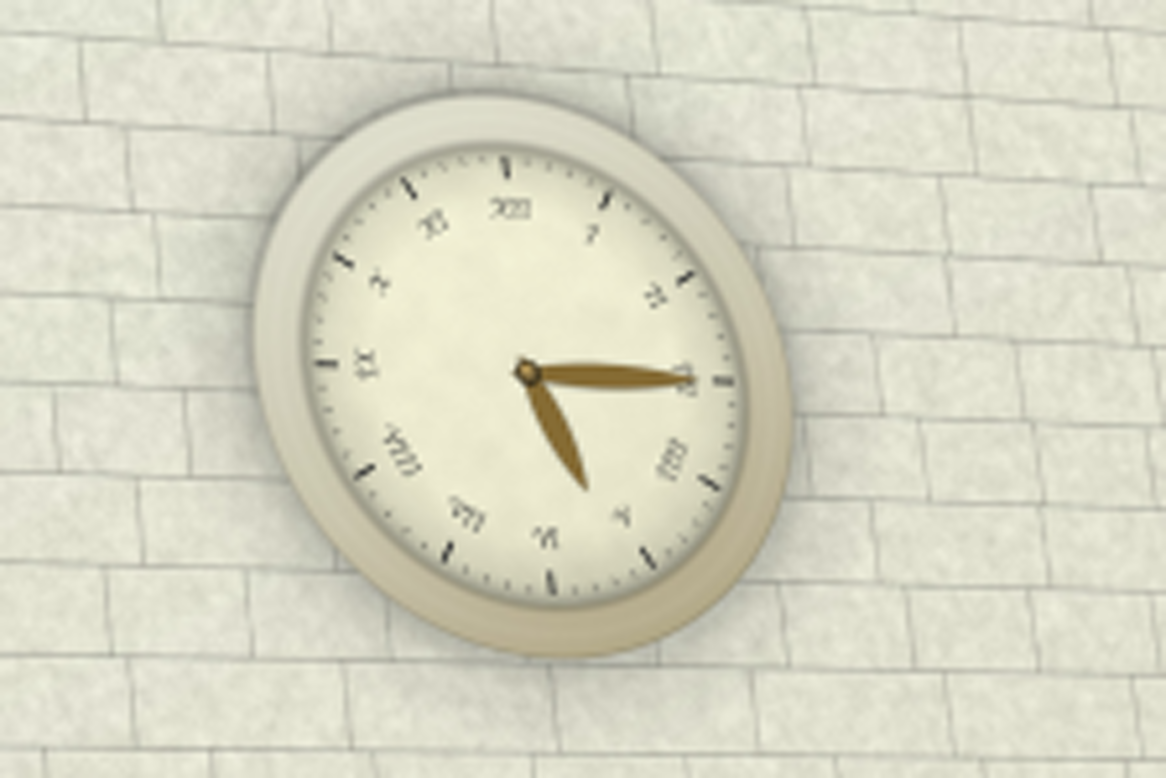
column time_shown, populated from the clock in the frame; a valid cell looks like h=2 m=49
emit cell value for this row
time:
h=5 m=15
